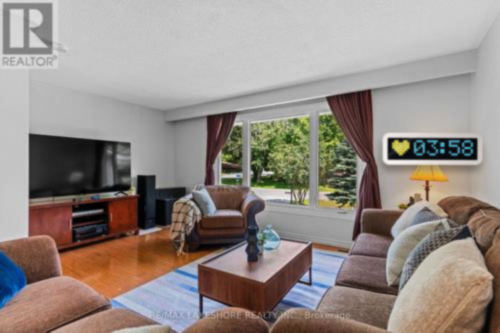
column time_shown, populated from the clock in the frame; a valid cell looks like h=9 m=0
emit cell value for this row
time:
h=3 m=58
